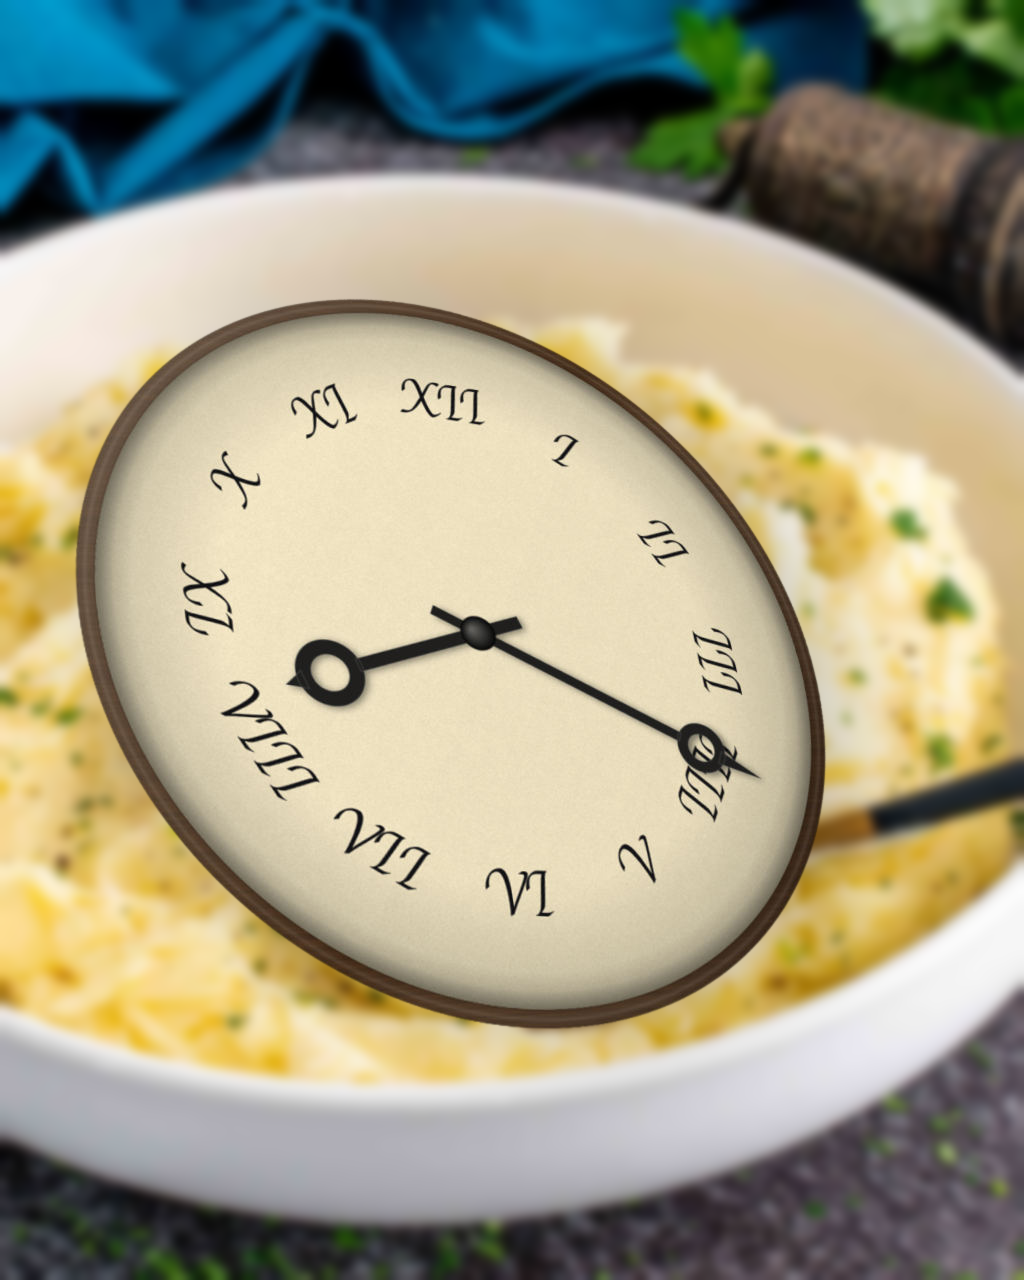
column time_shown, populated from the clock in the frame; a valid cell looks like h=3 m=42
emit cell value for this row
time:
h=8 m=19
